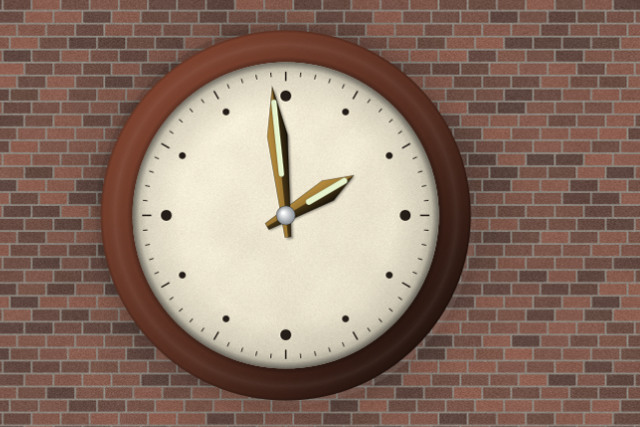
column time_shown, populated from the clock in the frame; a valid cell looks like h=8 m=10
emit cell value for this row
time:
h=1 m=59
